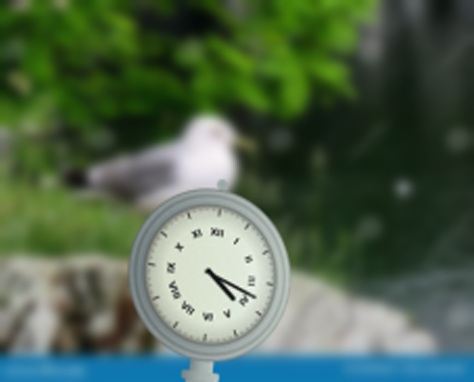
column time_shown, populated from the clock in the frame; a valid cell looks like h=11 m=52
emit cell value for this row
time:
h=4 m=18
